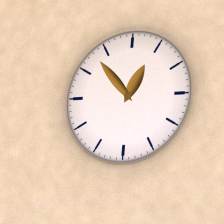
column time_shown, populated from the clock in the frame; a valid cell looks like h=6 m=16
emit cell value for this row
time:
h=12 m=53
